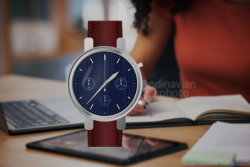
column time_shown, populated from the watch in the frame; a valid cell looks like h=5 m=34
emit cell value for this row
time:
h=1 m=37
